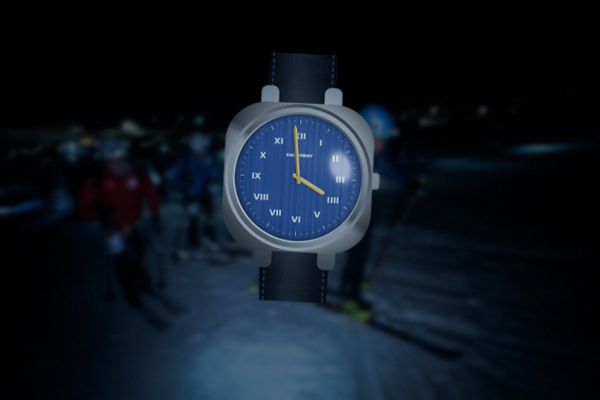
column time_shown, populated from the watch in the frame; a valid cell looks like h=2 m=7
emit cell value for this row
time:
h=3 m=59
